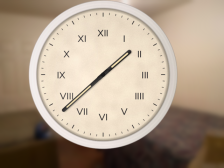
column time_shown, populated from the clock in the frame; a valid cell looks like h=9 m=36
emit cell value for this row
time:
h=1 m=38
